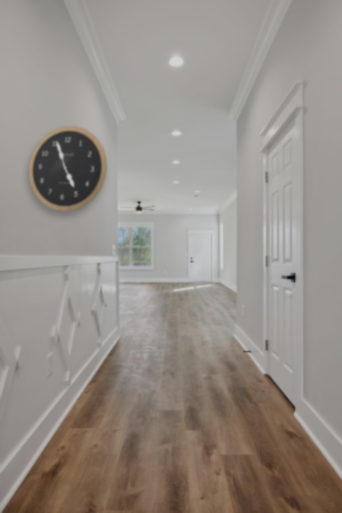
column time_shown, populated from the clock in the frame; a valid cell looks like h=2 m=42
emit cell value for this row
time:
h=4 m=56
